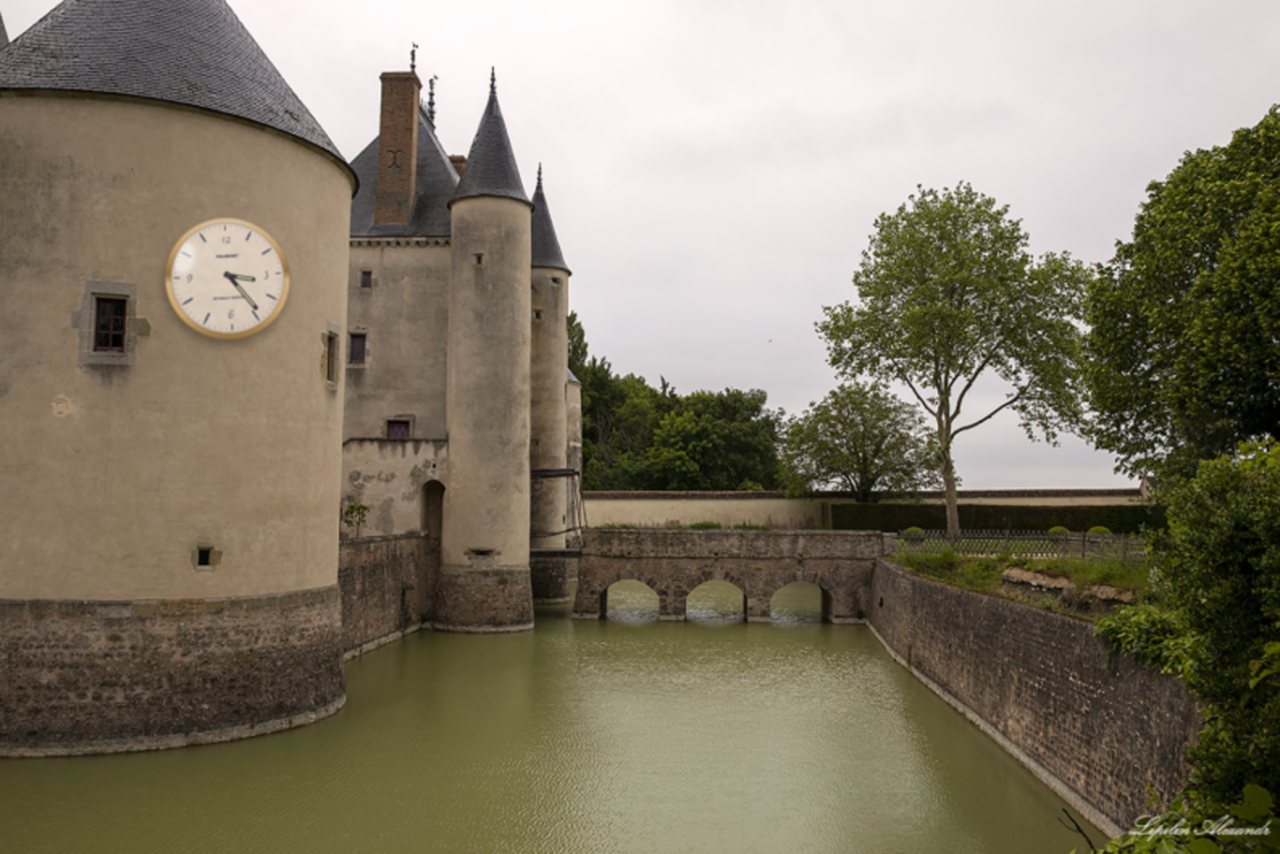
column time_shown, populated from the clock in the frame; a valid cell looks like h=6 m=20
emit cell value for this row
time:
h=3 m=24
